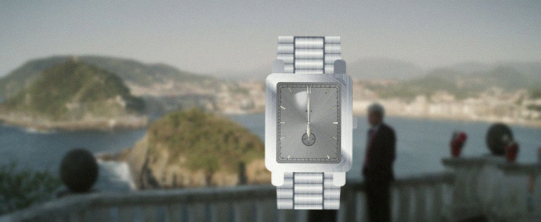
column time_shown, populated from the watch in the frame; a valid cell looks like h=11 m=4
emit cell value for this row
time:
h=6 m=0
